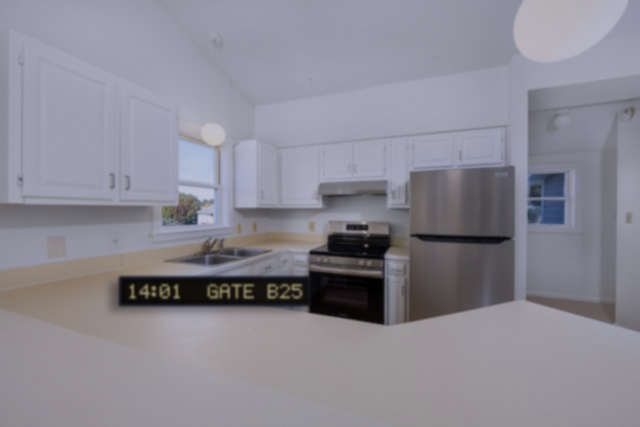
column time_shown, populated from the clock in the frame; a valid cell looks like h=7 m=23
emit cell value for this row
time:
h=14 m=1
